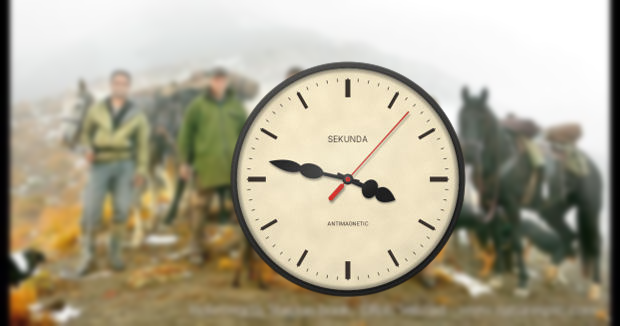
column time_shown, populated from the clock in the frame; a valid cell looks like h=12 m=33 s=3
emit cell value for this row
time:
h=3 m=47 s=7
